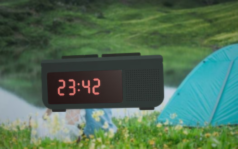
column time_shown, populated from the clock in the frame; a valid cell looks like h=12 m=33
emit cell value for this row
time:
h=23 m=42
